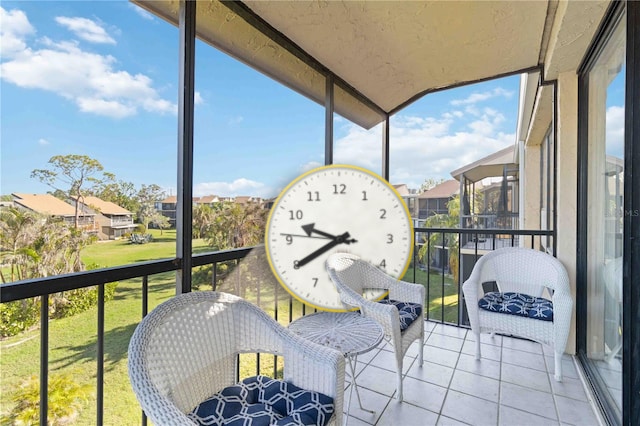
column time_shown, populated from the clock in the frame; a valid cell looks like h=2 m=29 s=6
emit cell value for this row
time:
h=9 m=39 s=46
